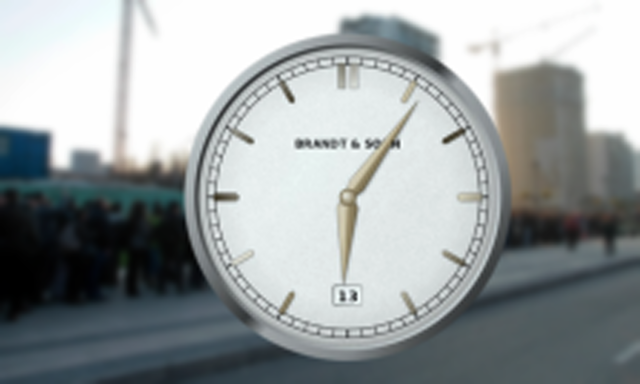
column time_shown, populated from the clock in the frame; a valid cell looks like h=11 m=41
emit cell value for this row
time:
h=6 m=6
